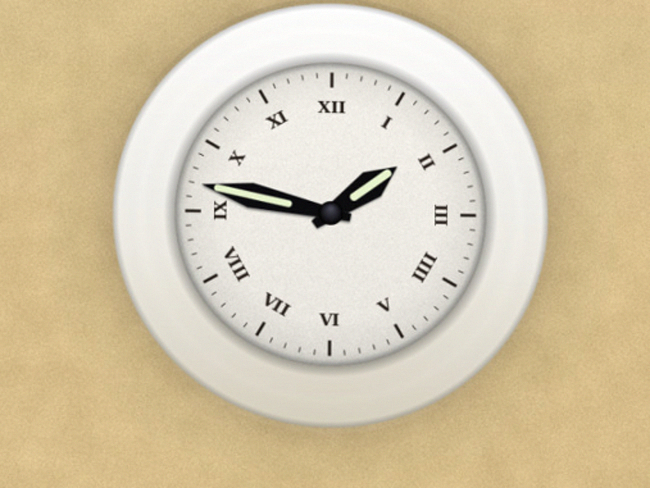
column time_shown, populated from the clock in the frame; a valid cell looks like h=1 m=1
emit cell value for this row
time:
h=1 m=47
